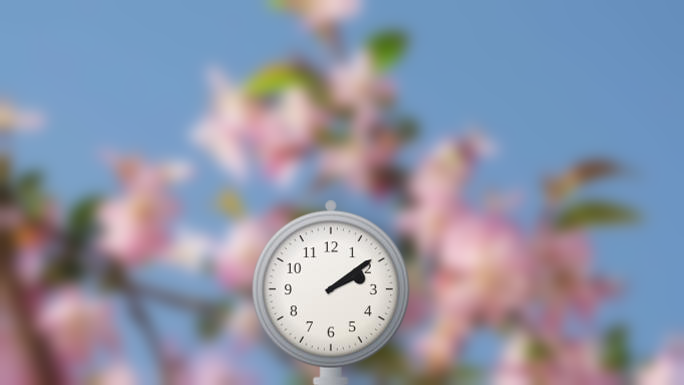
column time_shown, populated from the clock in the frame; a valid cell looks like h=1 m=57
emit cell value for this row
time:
h=2 m=9
